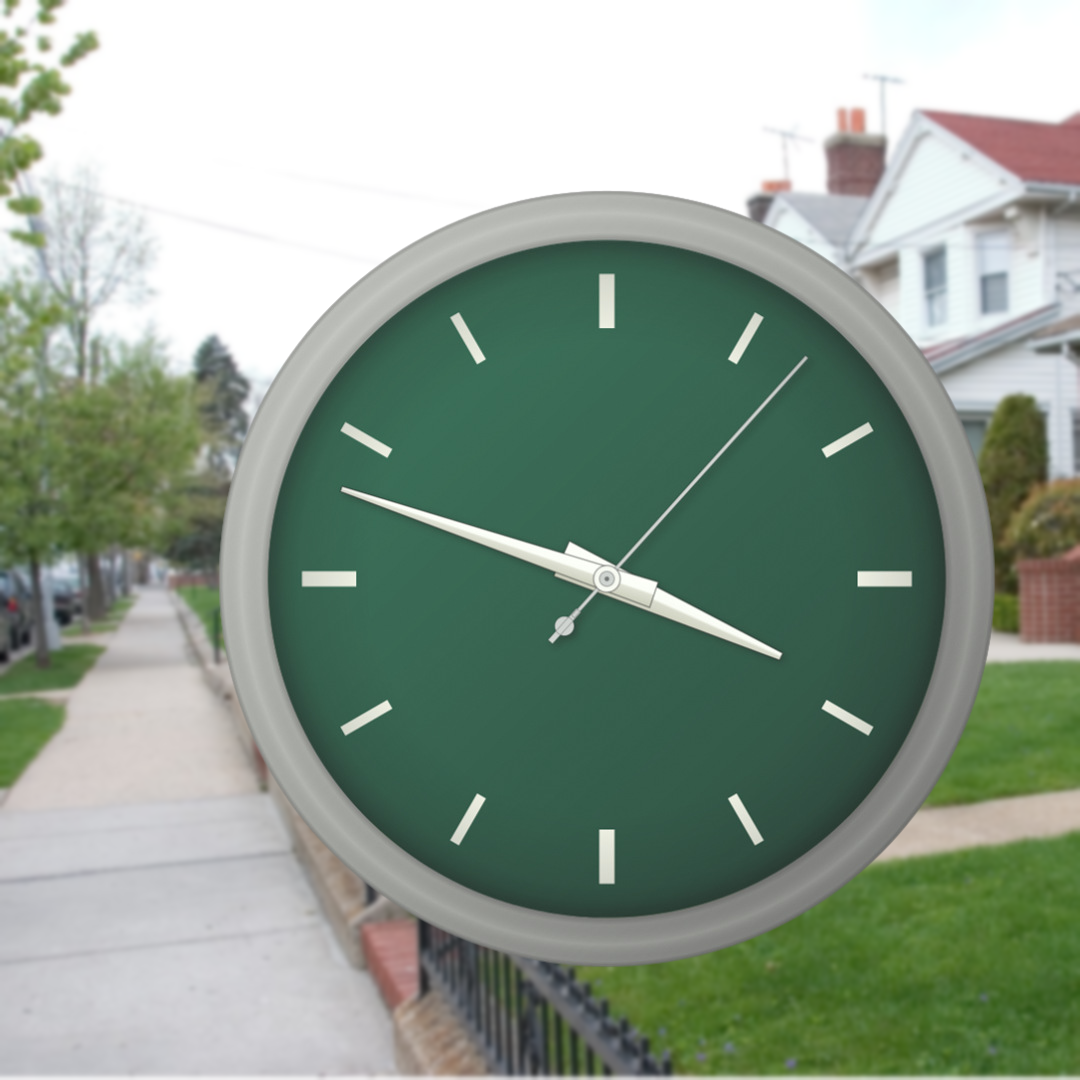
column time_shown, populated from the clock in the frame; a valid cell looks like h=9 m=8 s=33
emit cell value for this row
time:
h=3 m=48 s=7
